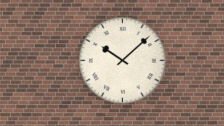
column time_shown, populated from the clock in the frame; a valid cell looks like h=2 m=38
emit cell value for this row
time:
h=10 m=8
